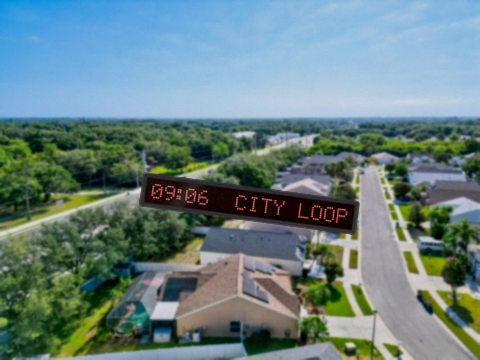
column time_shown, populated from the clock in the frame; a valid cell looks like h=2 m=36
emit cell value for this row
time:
h=9 m=6
